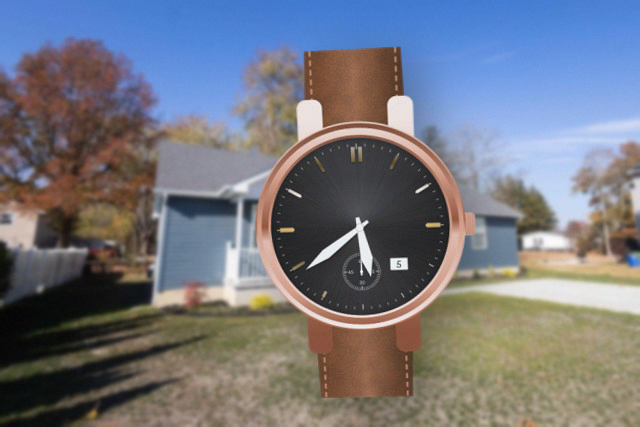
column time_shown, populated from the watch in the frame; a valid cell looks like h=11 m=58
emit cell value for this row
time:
h=5 m=39
